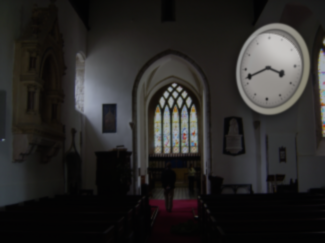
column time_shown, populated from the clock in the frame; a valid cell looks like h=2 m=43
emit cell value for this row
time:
h=3 m=42
